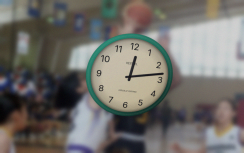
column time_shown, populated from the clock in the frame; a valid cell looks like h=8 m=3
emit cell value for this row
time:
h=12 m=13
